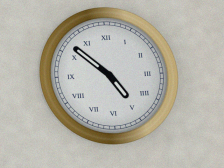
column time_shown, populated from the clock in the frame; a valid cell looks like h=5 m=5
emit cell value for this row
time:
h=4 m=52
